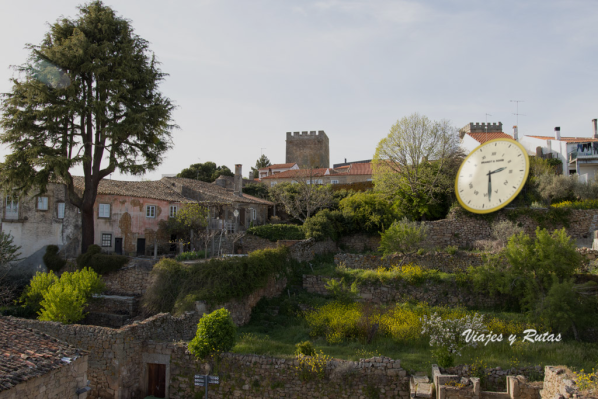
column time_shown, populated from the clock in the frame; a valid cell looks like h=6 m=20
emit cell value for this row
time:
h=2 m=28
